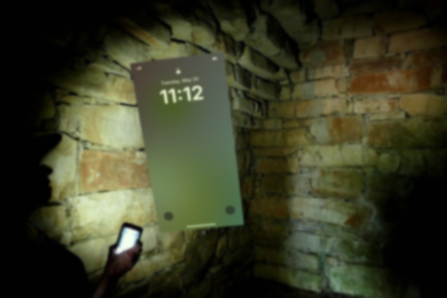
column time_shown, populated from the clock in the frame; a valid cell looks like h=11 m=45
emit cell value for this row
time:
h=11 m=12
